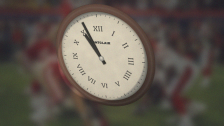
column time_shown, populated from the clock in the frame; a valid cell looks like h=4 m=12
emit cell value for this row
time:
h=10 m=56
